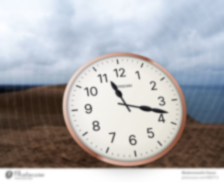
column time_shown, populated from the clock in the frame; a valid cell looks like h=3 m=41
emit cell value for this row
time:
h=11 m=18
